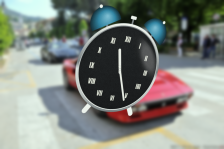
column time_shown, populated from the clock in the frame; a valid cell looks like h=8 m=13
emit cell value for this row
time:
h=11 m=26
